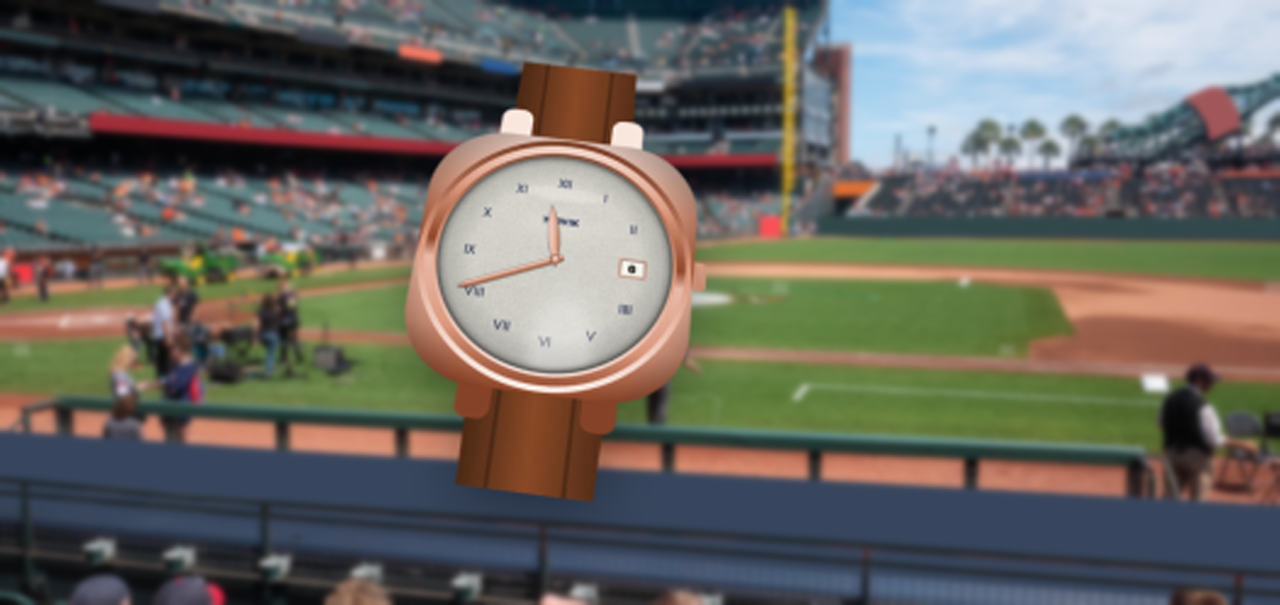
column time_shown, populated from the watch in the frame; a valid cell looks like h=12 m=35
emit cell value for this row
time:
h=11 m=41
